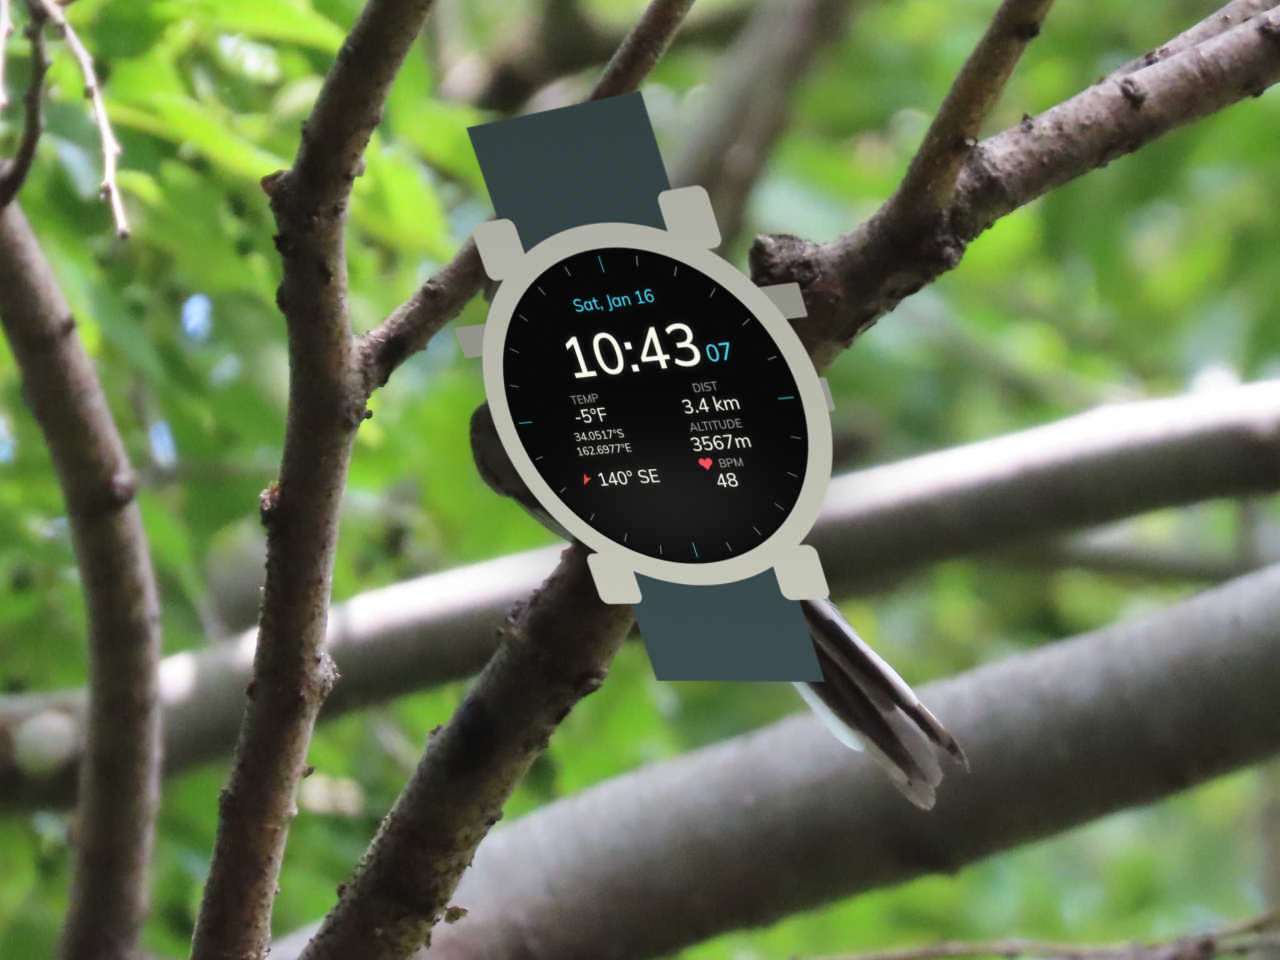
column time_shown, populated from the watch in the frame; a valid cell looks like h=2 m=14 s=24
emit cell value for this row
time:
h=10 m=43 s=7
